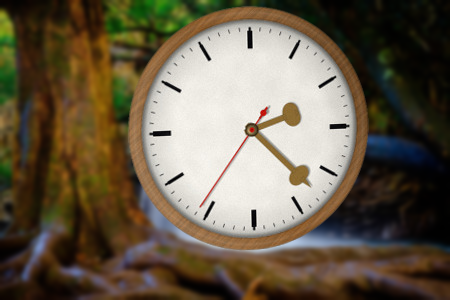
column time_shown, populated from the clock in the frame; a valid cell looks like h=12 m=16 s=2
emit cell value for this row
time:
h=2 m=22 s=36
